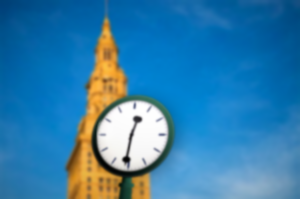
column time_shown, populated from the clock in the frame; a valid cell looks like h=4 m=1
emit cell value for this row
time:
h=12 m=31
